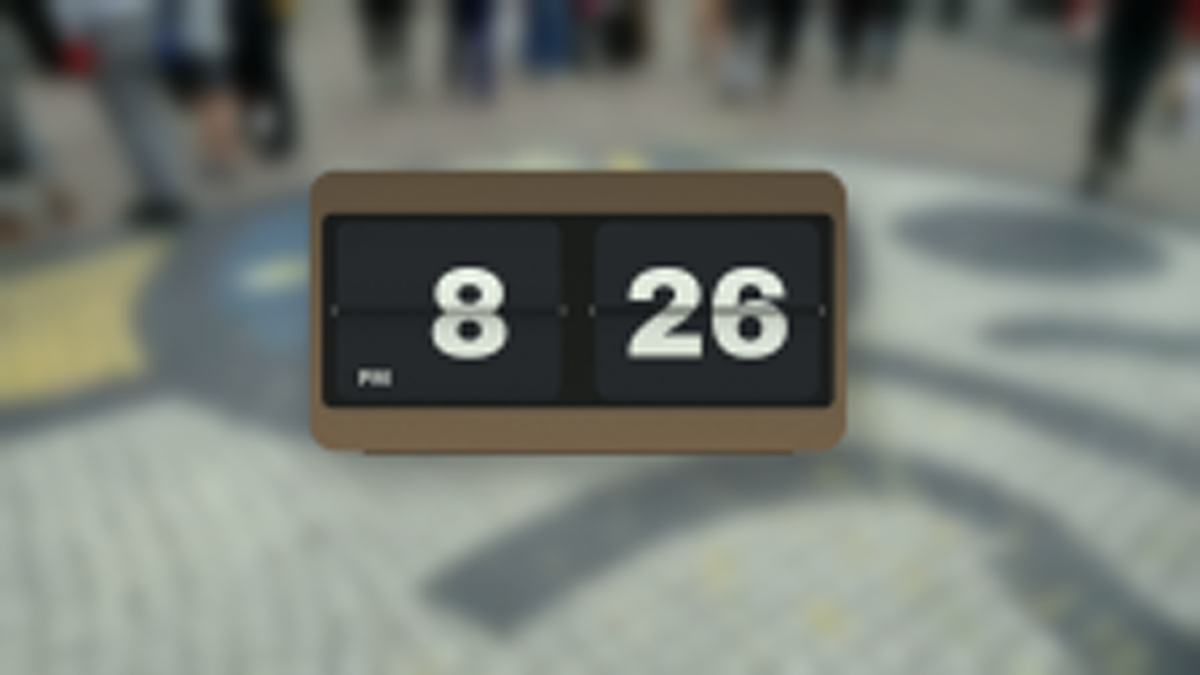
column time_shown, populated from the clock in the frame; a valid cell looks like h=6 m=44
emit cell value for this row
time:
h=8 m=26
